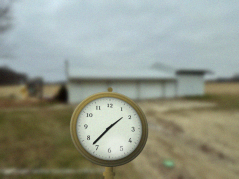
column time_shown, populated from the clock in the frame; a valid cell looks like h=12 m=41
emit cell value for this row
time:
h=1 m=37
